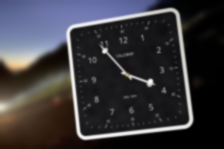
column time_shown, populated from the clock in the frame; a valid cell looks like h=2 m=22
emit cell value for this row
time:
h=3 m=54
